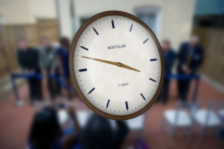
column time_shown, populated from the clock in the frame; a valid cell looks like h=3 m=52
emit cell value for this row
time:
h=3 m=48
